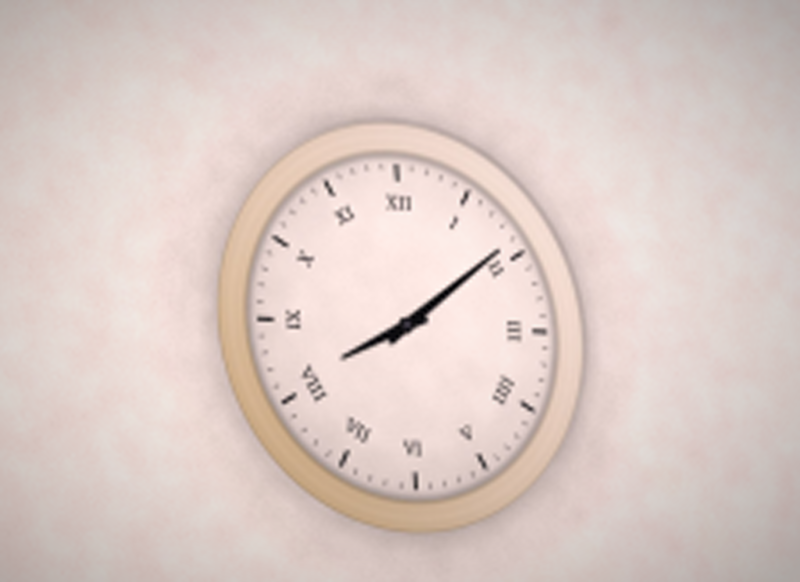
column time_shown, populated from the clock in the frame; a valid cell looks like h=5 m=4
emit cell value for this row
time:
h=8 m=9
